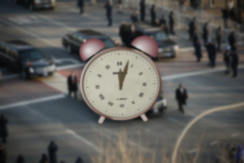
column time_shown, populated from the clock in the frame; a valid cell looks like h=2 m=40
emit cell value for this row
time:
h=12 m=3
